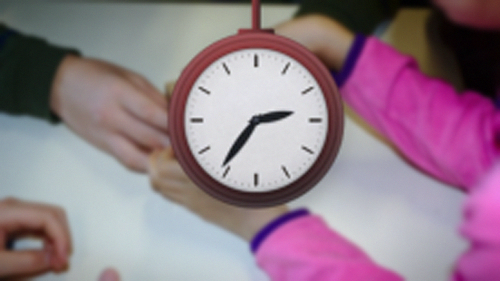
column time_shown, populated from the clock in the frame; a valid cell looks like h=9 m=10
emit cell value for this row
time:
h=2 m=36
